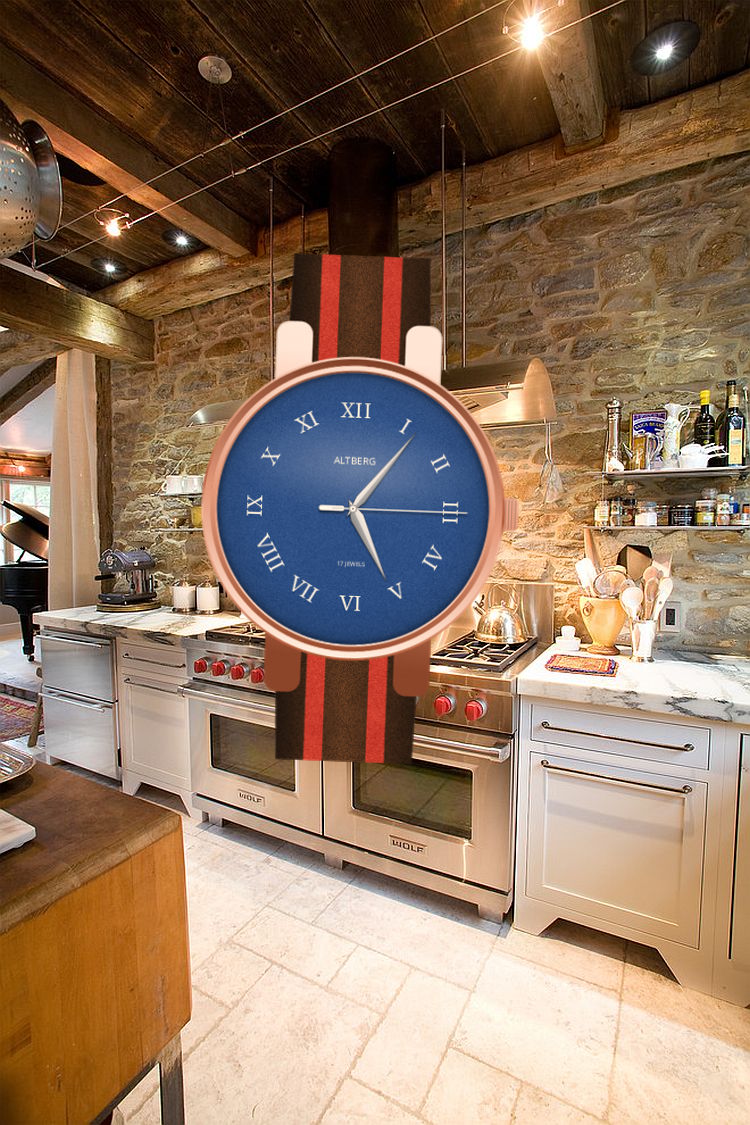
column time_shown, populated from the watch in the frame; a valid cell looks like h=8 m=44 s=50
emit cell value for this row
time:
h=5 m=6 s=15
